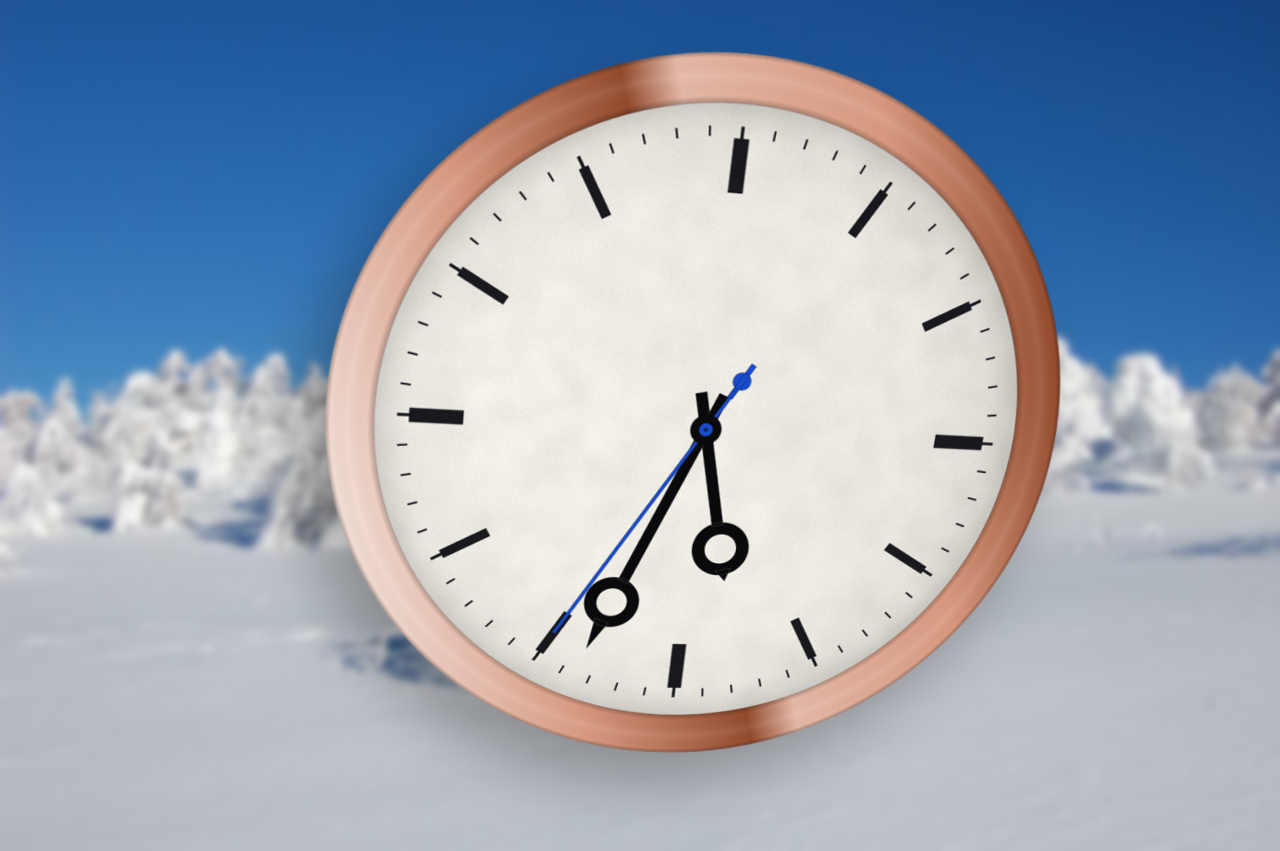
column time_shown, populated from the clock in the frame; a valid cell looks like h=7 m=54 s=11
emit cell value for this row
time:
h=5 m=33 s=35
